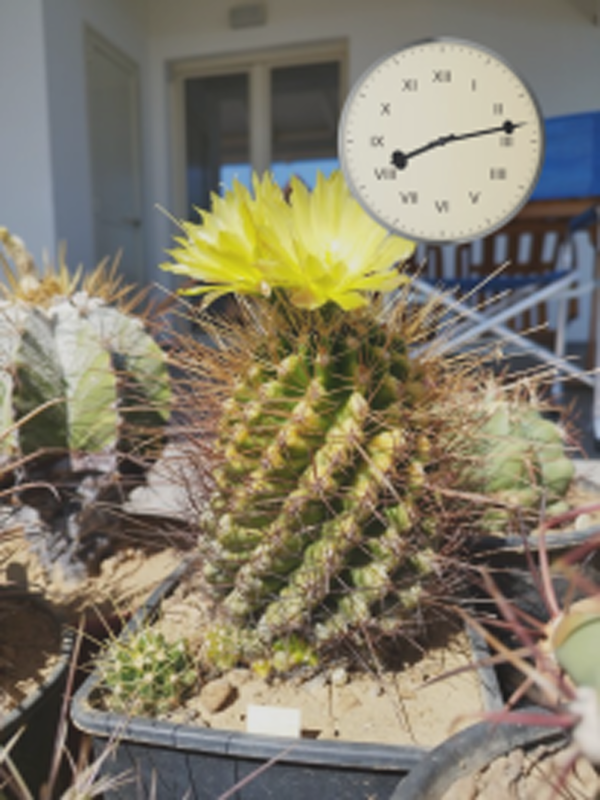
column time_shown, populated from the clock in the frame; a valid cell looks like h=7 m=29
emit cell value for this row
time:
h=8 m=13
